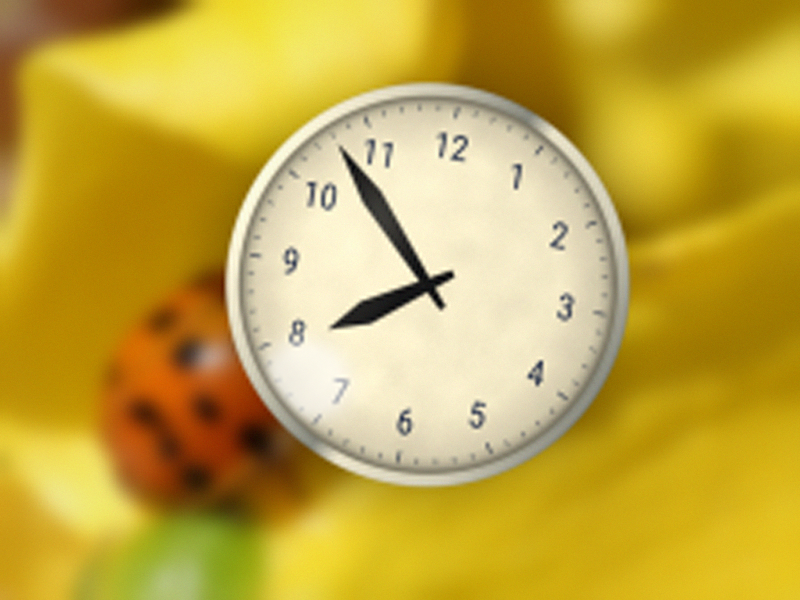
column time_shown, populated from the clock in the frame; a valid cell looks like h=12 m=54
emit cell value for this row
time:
h=7 m=53
